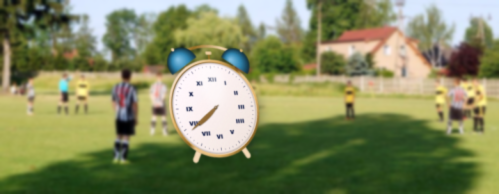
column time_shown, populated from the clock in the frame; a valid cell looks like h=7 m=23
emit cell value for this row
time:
h=7 m=39
